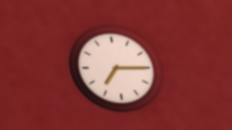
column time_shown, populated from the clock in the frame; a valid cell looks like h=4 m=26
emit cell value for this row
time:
h=7 m=15
